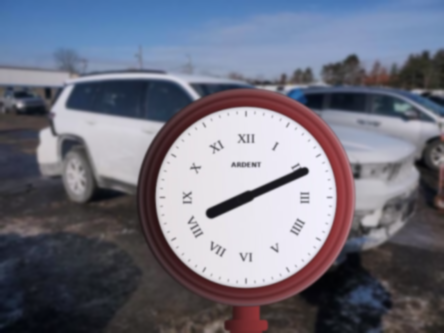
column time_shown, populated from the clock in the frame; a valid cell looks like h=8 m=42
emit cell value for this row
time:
h=8 m=11
